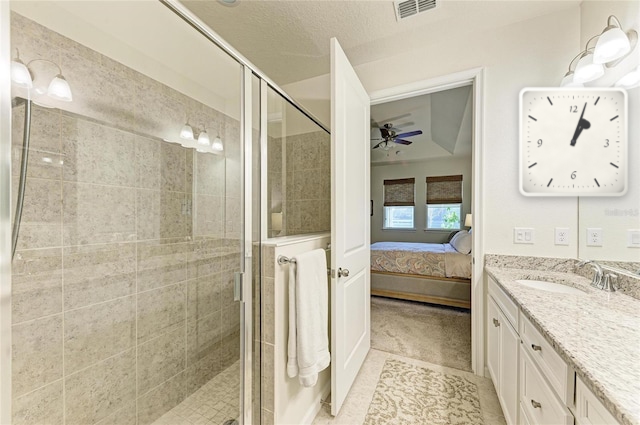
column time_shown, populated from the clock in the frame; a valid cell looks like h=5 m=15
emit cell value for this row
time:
h=1 m=3
